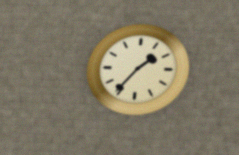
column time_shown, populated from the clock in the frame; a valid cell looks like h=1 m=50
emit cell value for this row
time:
h=1 m=36
